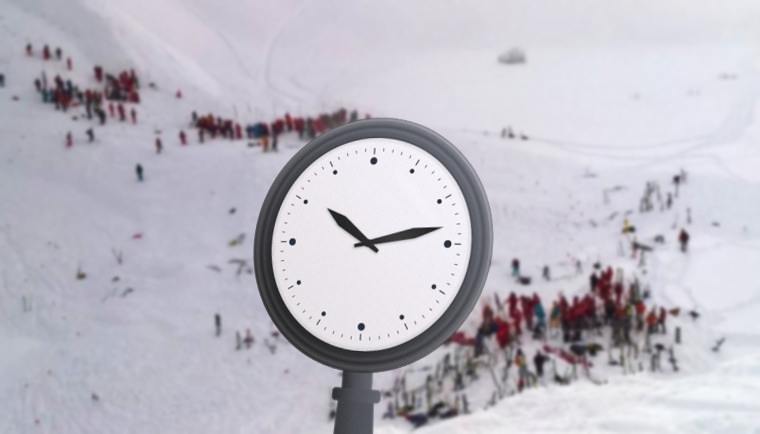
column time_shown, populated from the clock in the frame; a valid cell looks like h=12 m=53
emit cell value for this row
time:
h=10 m=13
